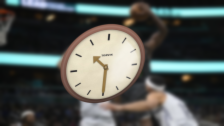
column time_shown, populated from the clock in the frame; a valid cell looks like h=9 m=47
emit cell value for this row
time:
h=10 m=30
